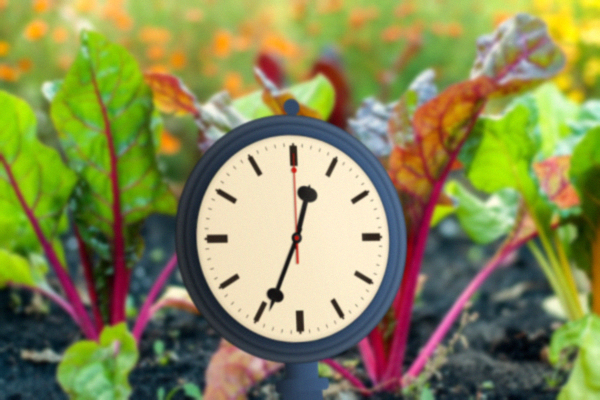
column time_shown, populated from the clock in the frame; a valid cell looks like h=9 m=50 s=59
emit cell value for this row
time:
h=12 m=34 s=0
